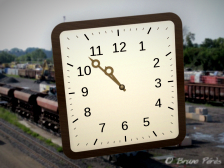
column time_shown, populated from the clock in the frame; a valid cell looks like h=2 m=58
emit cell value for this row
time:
h=10 m=53
